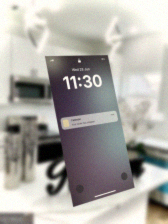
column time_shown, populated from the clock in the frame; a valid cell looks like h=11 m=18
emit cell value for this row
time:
h=11 m=30
